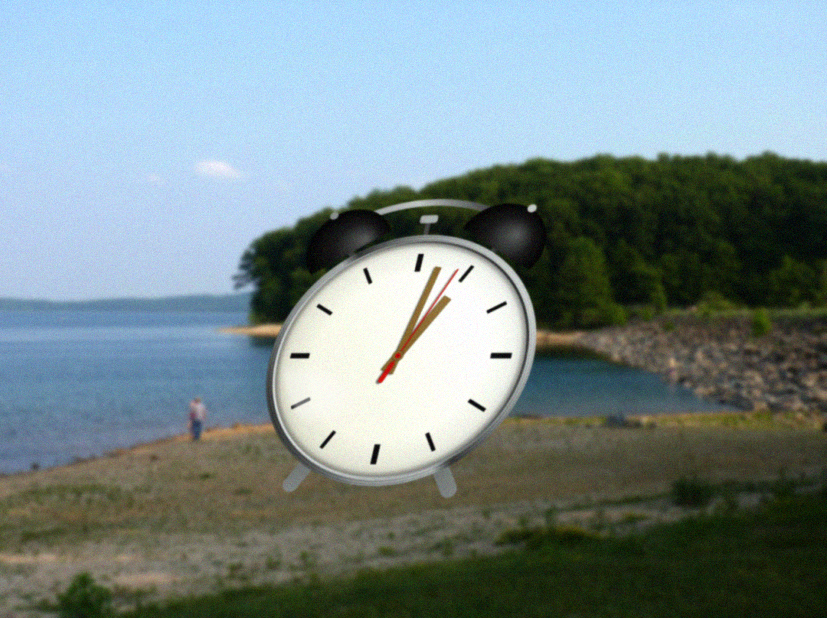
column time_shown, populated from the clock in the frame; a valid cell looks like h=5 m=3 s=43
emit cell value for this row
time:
h=1 m=2 s=4
